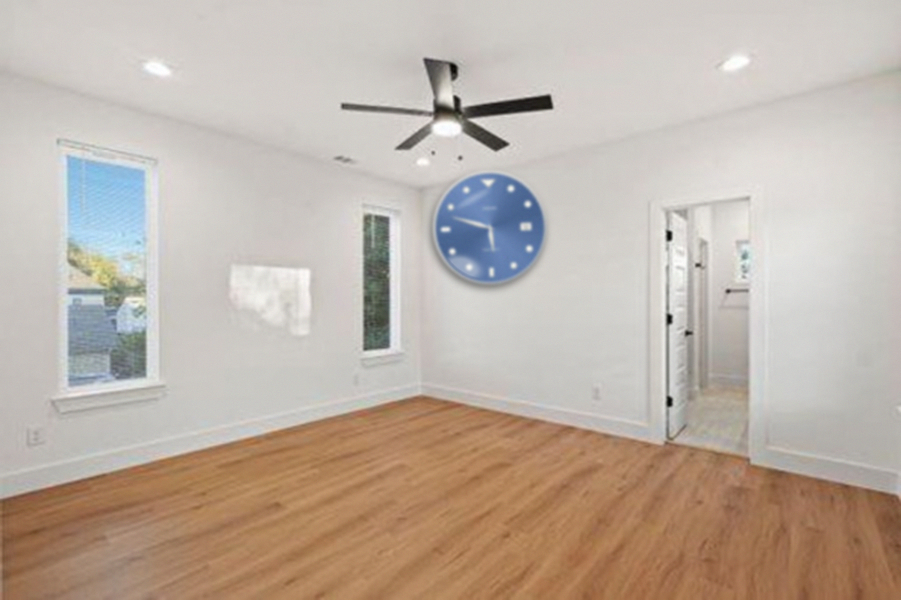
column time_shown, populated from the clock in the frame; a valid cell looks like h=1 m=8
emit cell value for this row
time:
h=5 m=48
